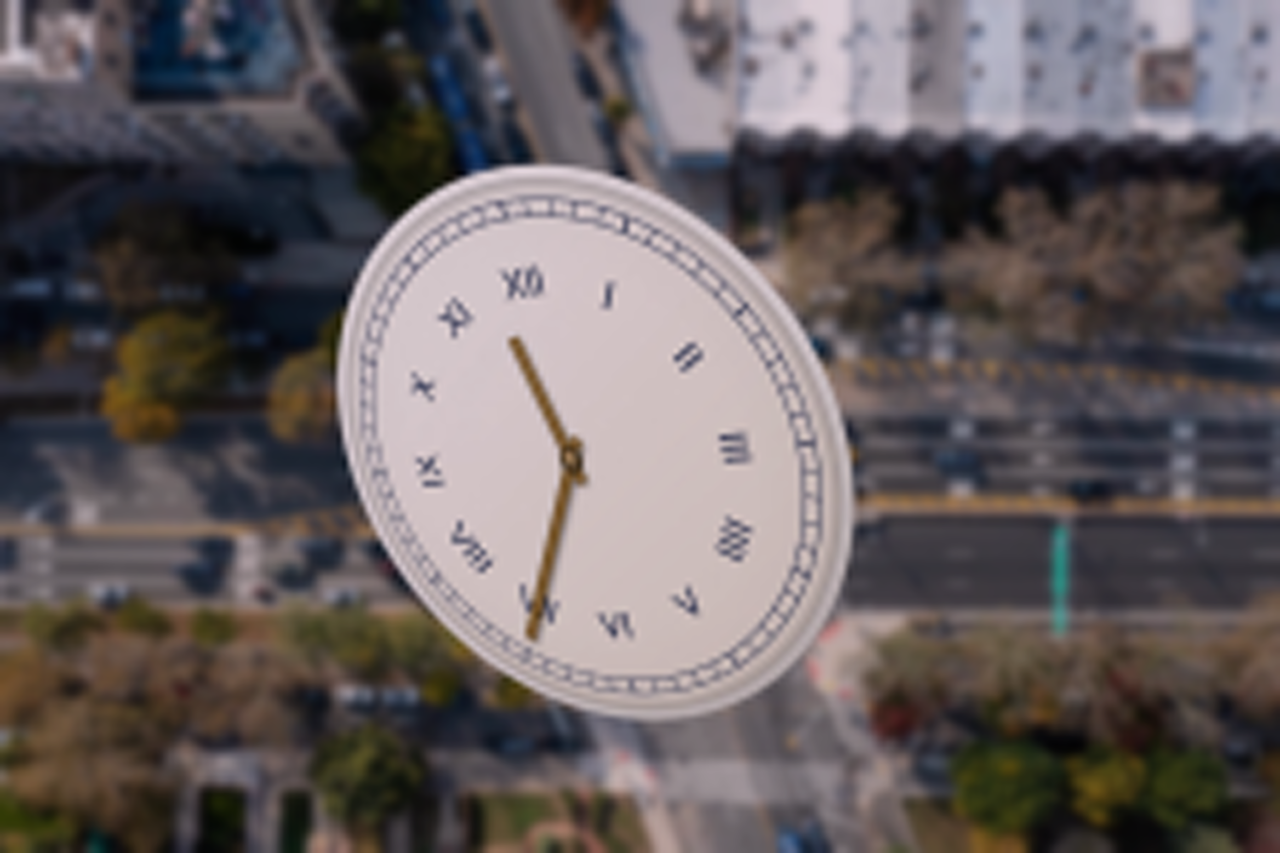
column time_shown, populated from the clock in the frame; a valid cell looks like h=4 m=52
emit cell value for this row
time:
h=11 m=35
